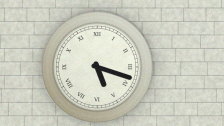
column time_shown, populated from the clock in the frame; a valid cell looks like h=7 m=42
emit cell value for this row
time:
h=5 m=18
